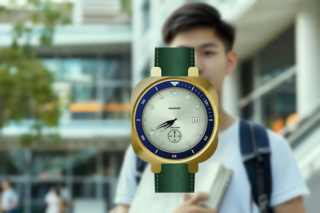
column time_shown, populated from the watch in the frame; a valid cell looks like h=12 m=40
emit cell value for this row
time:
h=7 m=41
